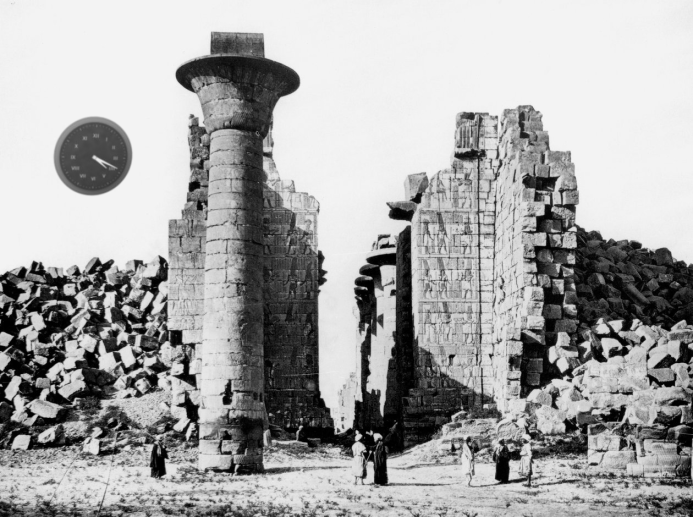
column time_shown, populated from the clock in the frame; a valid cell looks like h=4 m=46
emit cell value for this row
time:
h=4 m=19
